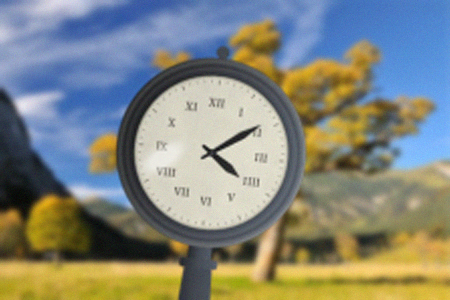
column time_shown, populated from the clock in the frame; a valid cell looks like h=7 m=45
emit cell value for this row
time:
h=4 m=9
